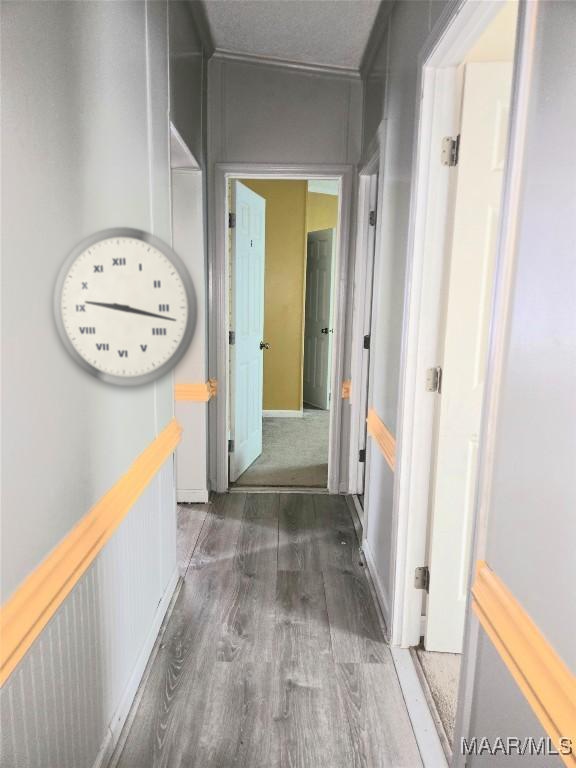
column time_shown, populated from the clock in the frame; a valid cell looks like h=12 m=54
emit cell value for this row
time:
h=9 m=17
